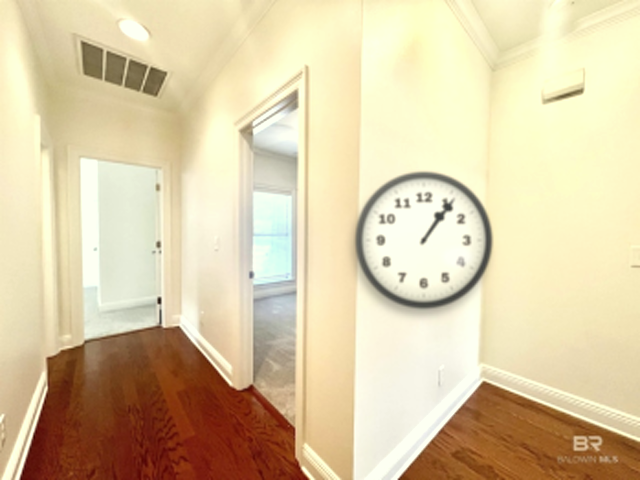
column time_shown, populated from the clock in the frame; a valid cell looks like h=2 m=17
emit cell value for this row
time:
h=1 m=6
